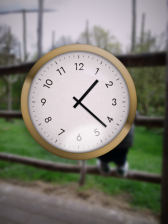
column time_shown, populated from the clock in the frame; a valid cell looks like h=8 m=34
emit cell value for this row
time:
h=1 m=22
